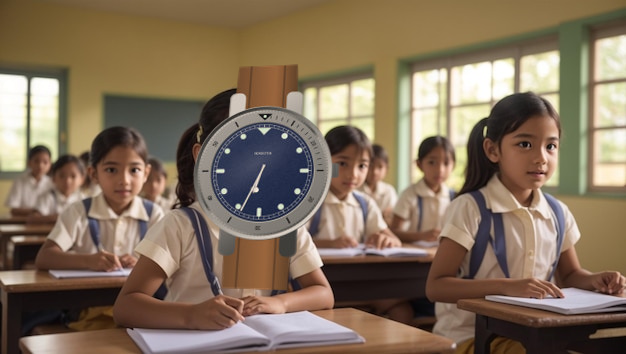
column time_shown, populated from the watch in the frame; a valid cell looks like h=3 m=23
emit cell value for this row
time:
h=6 m=34
